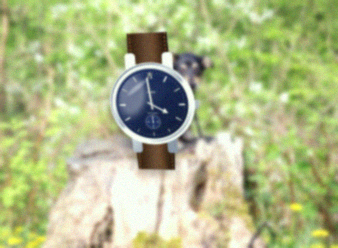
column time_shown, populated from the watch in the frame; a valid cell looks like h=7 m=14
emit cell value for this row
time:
h=3 m=59
